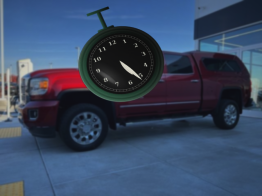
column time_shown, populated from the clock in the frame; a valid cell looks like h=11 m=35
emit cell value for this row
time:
h=5 m=26
